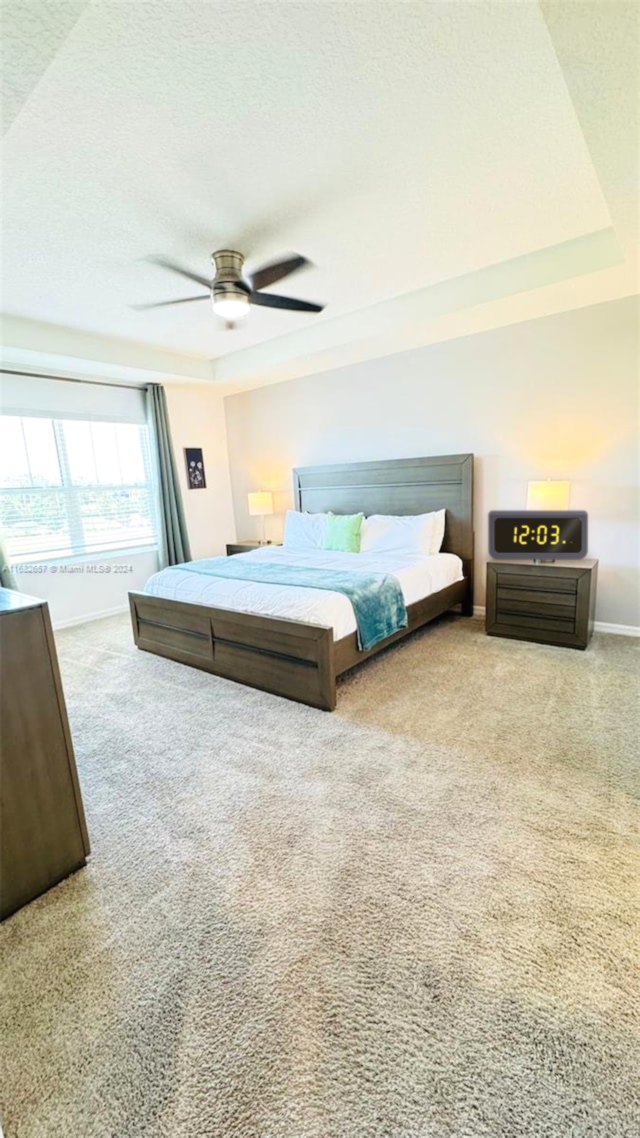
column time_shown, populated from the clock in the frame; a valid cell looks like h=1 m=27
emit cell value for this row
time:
h=12 m=3
